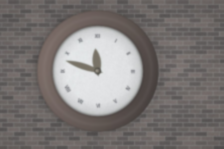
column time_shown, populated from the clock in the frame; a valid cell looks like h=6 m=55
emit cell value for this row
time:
h=11 m=48
